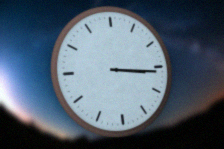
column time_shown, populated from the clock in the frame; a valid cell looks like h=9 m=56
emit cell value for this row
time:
h=3 m=16
